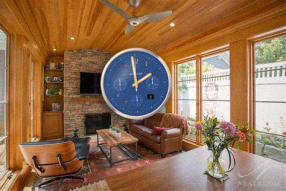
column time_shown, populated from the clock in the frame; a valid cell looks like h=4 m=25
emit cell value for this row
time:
h=1 m=59
